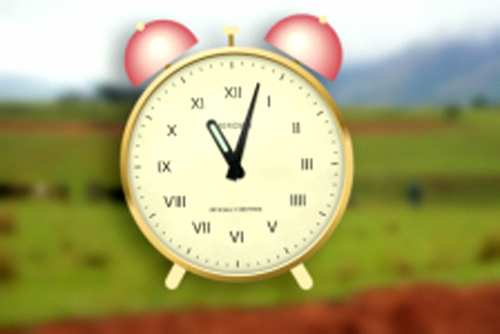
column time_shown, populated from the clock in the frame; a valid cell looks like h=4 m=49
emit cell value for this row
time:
h=11 m=3
